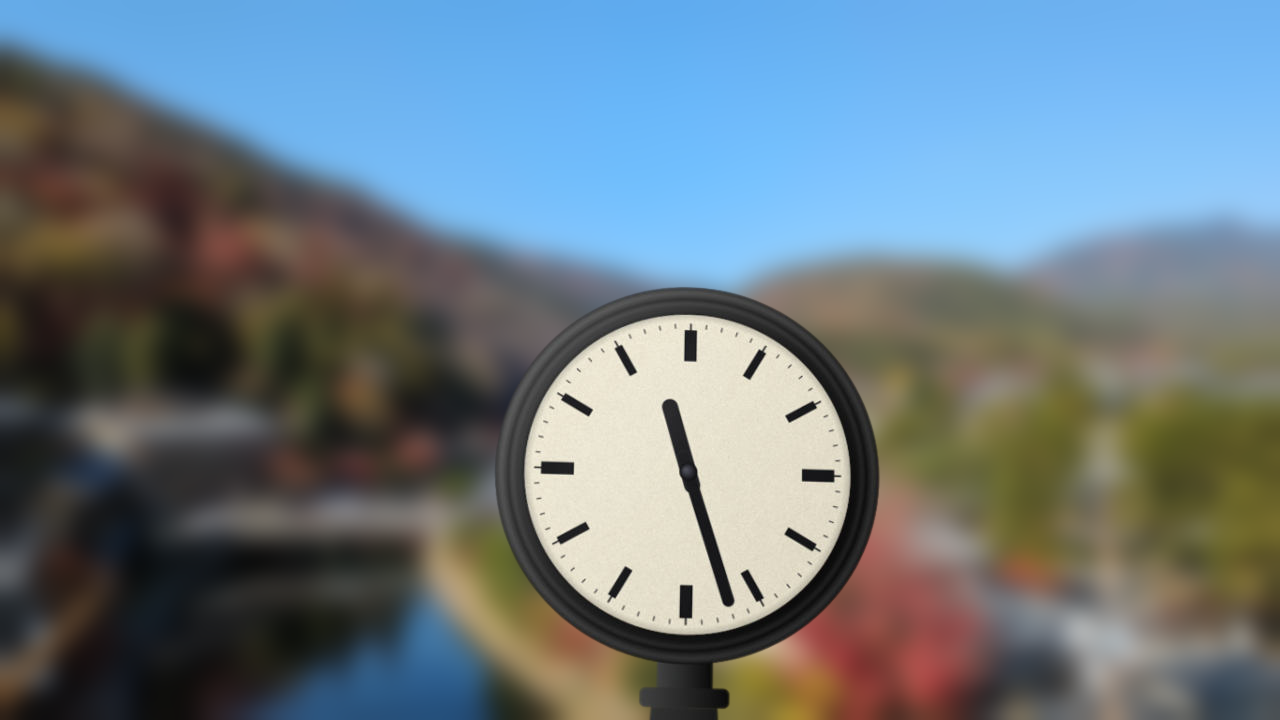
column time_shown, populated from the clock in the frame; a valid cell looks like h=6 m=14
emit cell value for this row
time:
h=11 m=27
